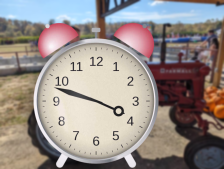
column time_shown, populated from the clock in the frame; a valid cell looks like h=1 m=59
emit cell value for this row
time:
h=3 m=48
